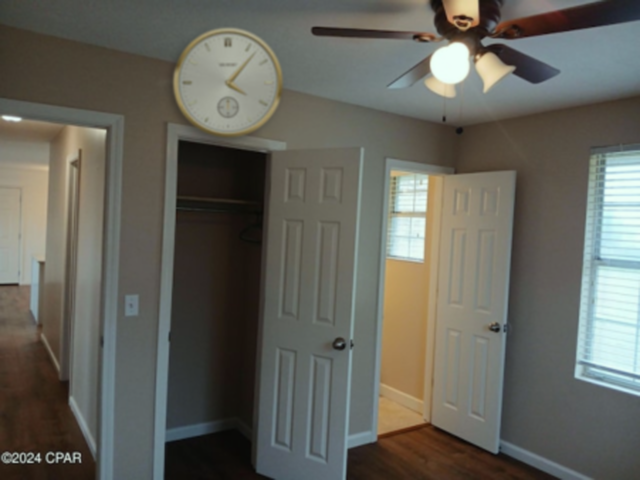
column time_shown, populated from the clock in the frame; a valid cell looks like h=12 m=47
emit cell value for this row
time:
h=4 m=7
